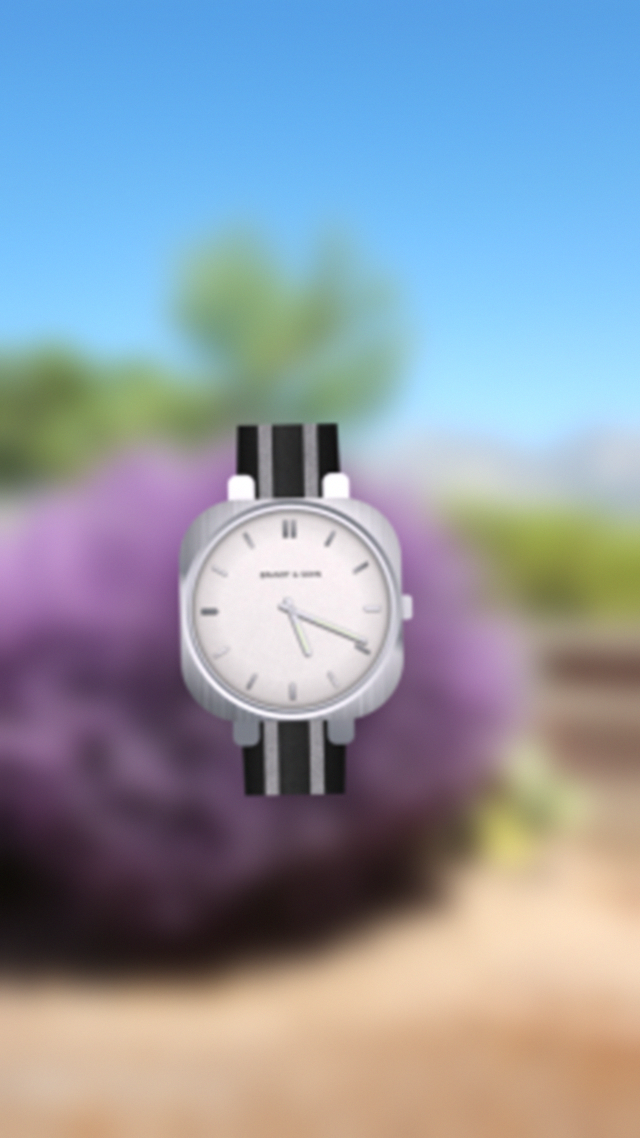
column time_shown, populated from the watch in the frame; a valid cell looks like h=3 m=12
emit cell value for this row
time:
h=5 m=19
